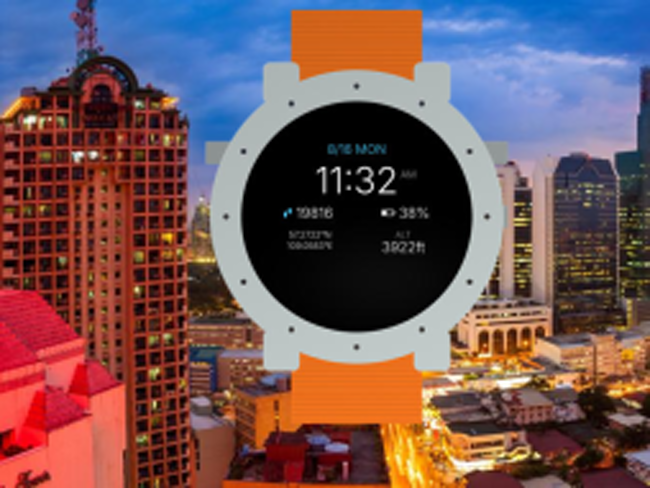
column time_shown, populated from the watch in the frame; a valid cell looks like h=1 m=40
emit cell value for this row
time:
h=11 m=32
